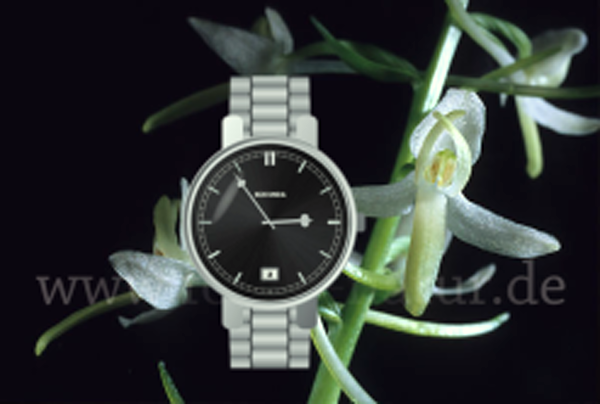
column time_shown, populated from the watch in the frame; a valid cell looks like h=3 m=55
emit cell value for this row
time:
h=2 m=54
